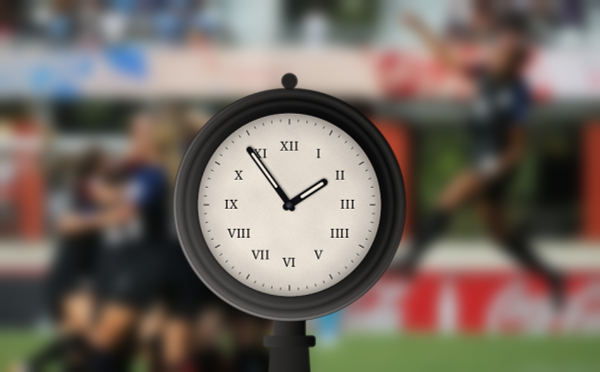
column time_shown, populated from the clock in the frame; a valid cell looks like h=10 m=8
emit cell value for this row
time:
h=1 m=54
